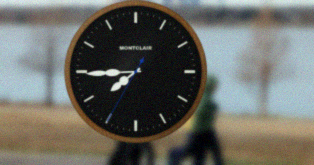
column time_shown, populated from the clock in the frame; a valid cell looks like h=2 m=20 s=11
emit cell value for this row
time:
h=7 m=44 s=35
